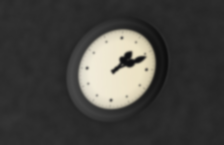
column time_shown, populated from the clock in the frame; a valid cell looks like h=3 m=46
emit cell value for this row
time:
h=1 m=11
